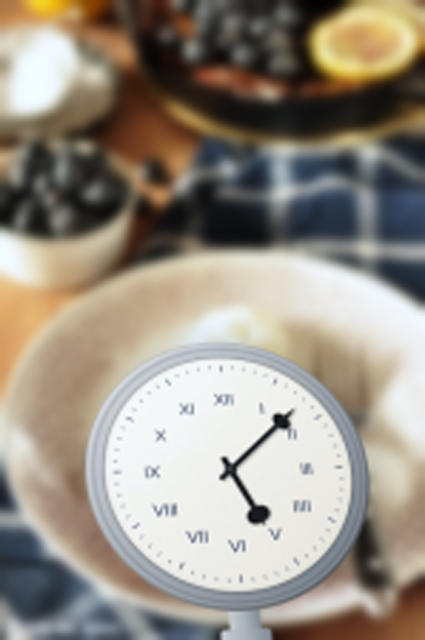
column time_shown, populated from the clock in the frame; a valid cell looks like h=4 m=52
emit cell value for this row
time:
h=5 m=8
